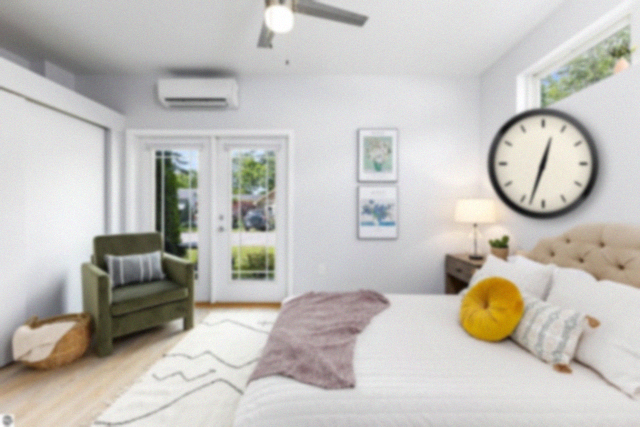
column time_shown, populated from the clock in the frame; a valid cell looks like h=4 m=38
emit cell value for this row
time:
h=12 m=33
